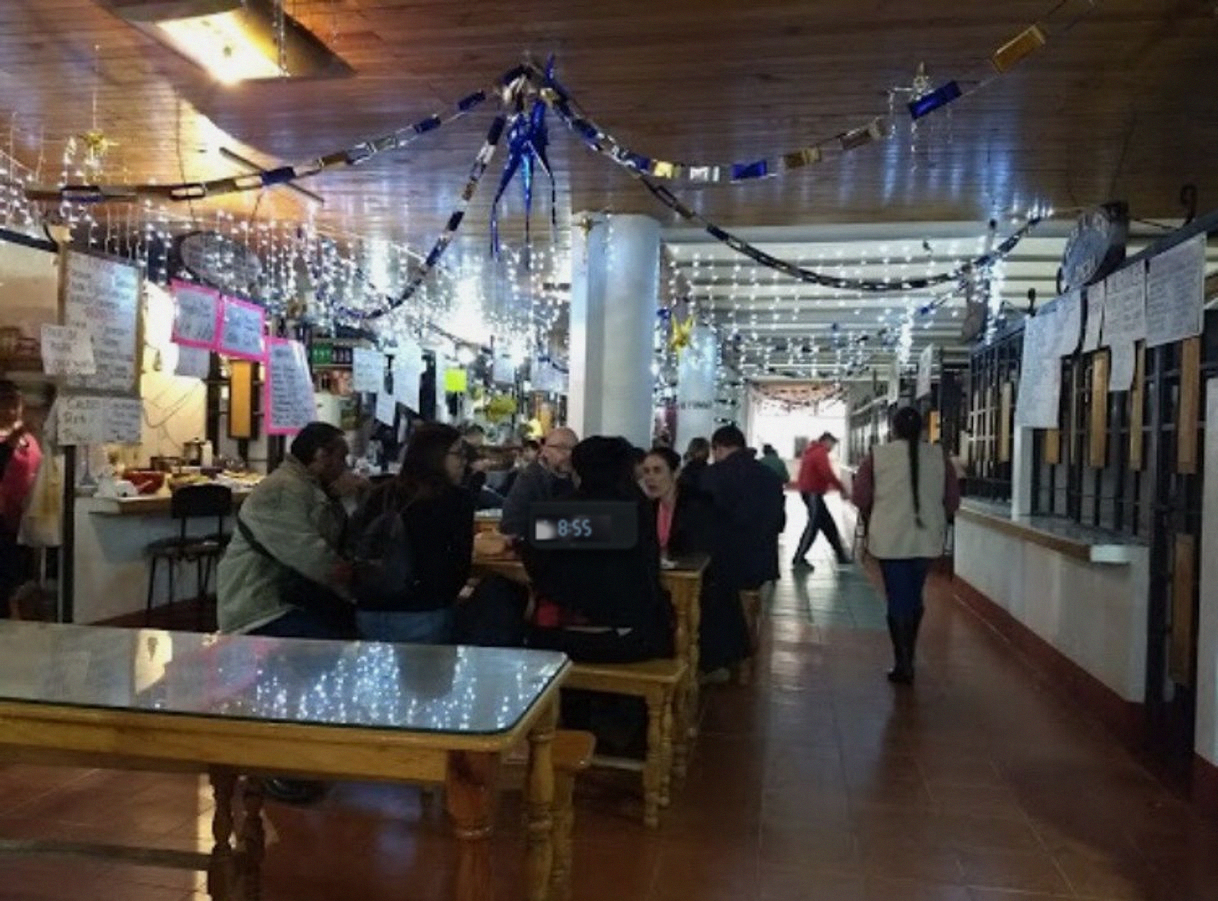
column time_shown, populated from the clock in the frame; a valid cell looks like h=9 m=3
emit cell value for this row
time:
h=8 m=55
